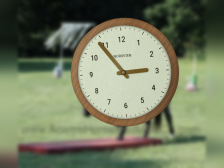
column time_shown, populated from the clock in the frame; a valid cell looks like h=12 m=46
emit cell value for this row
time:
h=2 m=54
